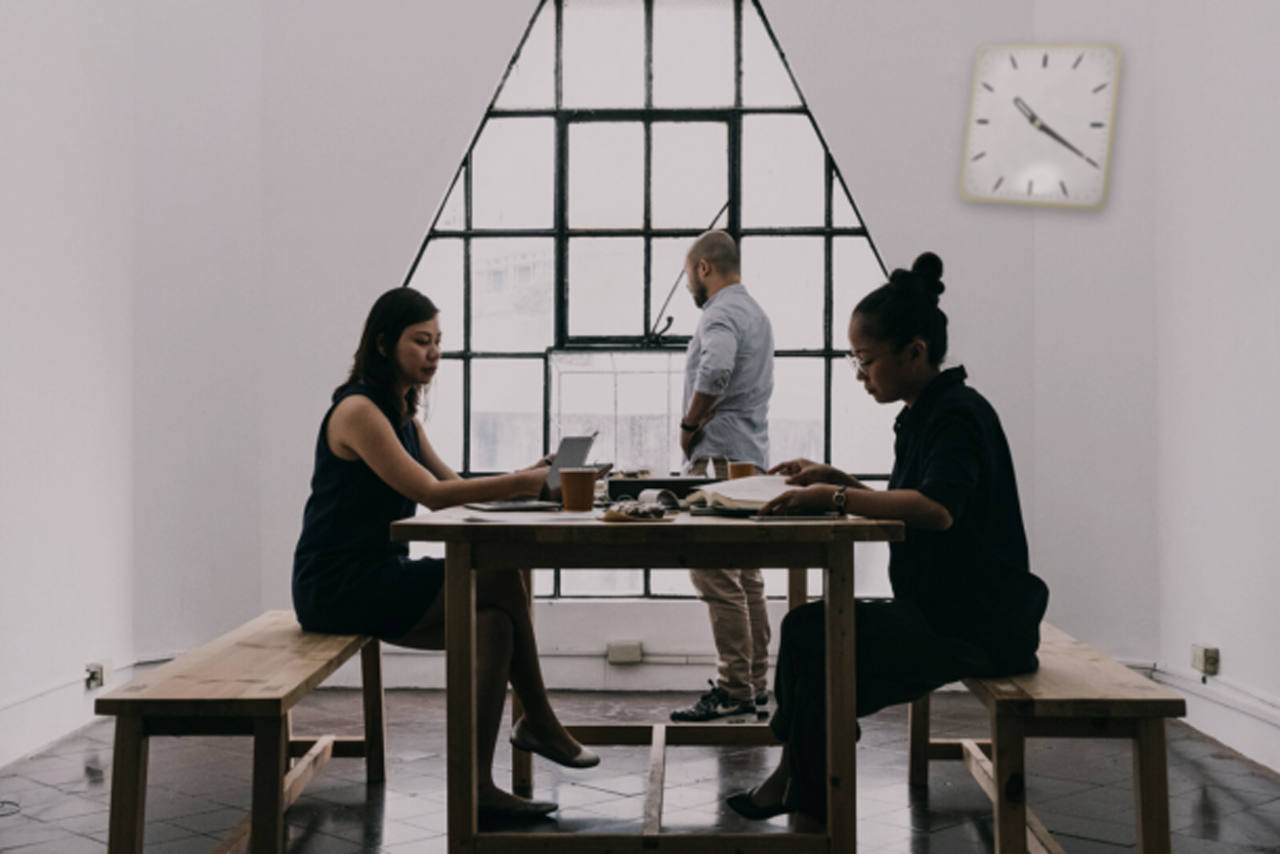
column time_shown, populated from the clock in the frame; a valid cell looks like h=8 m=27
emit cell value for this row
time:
h=10 m=20
